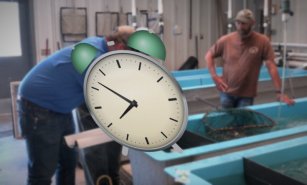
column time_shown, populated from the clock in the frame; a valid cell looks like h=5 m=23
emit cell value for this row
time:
h=7 m=52
